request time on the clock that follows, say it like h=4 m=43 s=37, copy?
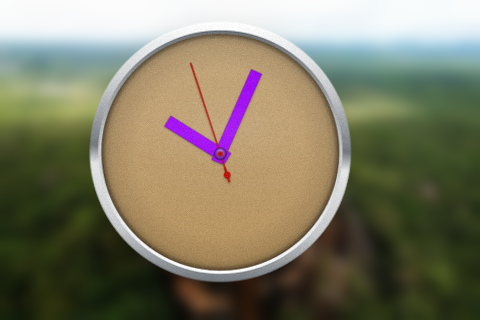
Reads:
h=10 m=3 s=57
